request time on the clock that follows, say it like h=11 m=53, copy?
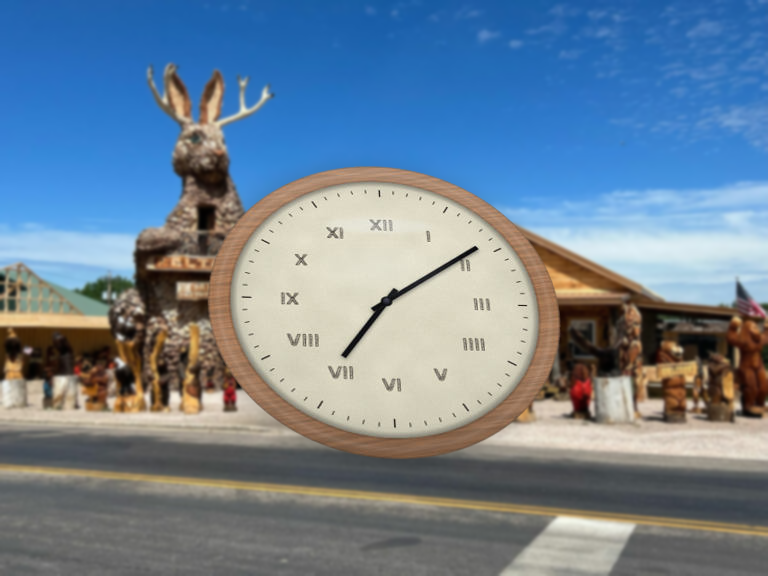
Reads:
h=7 m=9
